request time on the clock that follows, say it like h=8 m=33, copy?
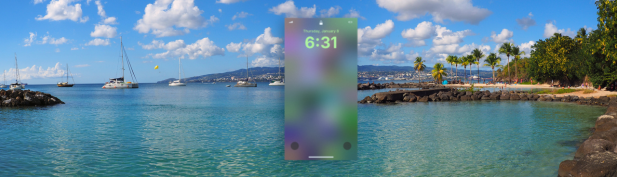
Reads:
h=6 m=31
